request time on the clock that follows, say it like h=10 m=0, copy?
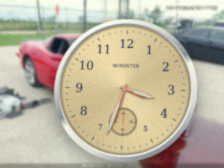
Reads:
h=3 m=33
